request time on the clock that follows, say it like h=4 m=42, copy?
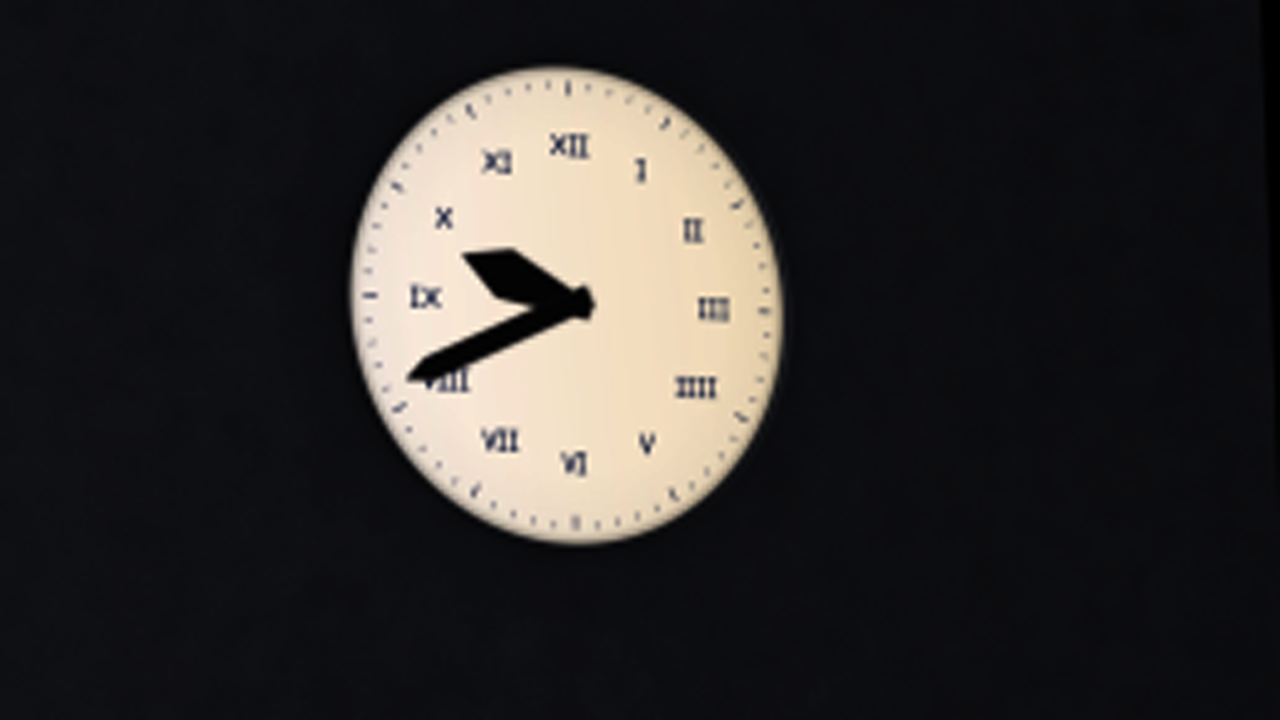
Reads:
h=9 m=41
